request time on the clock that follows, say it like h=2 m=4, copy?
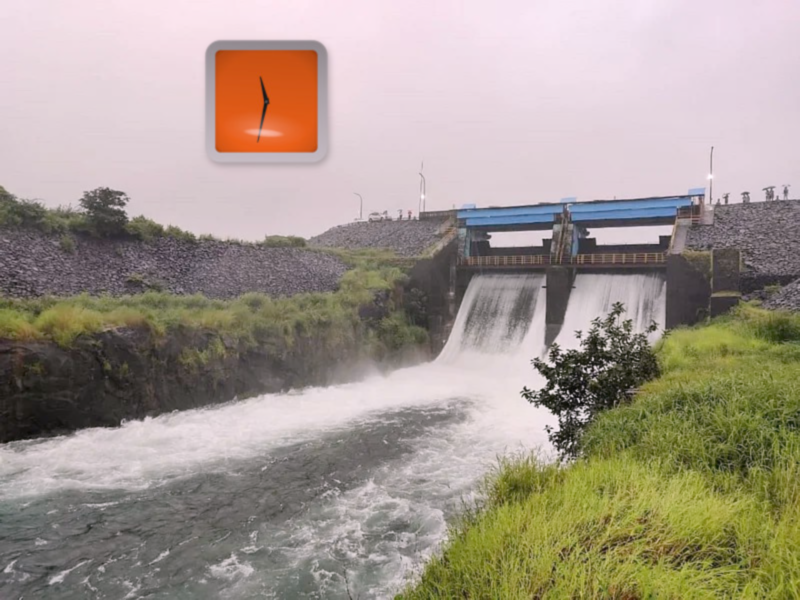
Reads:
h=11 m=32
